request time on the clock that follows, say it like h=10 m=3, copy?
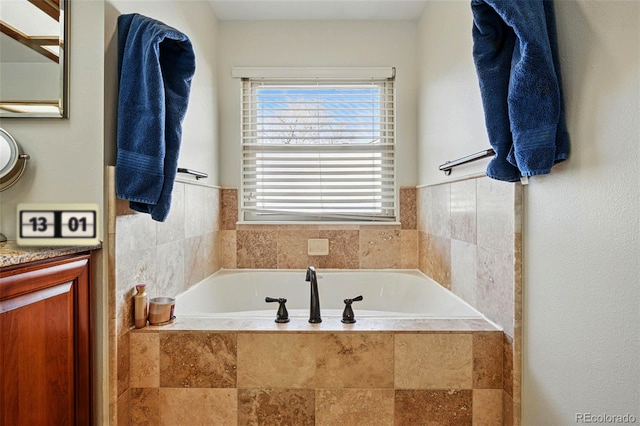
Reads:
h=13 m=1
